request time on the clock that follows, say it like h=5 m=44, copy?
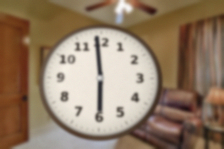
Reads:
h=5 m=59
